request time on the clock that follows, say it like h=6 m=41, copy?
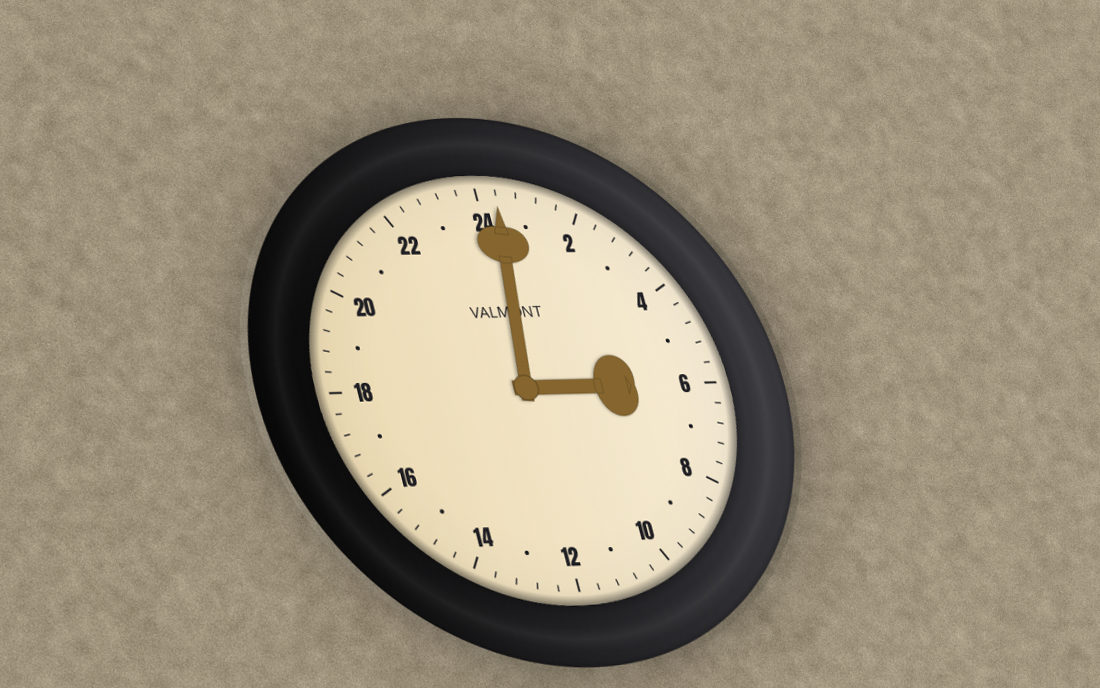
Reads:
h=6 m=1
